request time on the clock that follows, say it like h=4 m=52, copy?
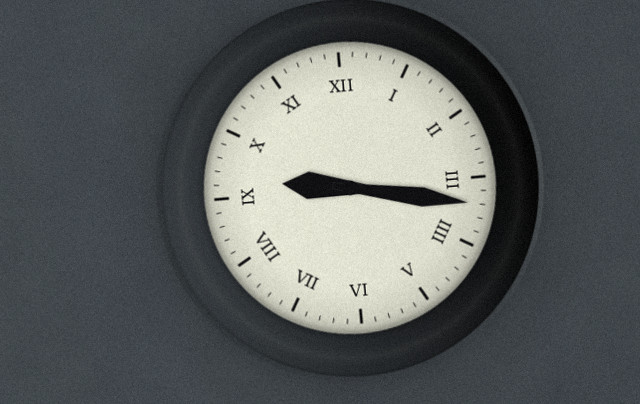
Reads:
h=9 m=17
